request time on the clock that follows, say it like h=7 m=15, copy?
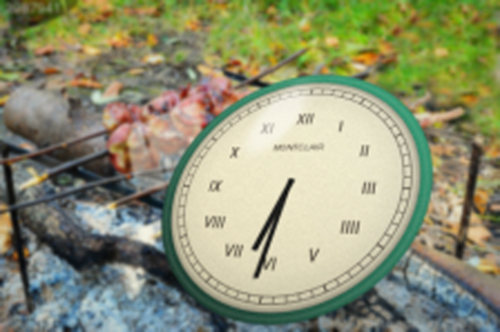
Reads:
h=6 m=31
